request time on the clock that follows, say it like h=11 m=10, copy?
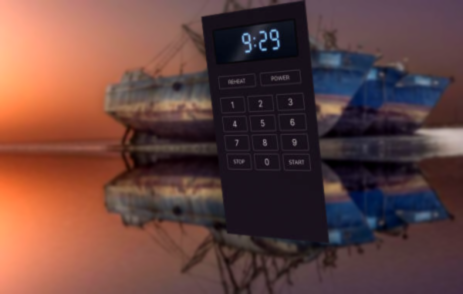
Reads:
h=9 m=29
